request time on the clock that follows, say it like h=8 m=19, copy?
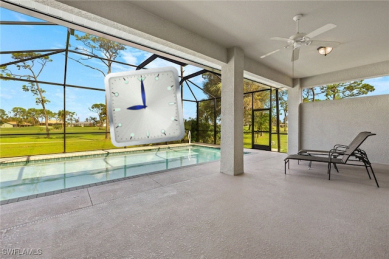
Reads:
h=9 m=0
